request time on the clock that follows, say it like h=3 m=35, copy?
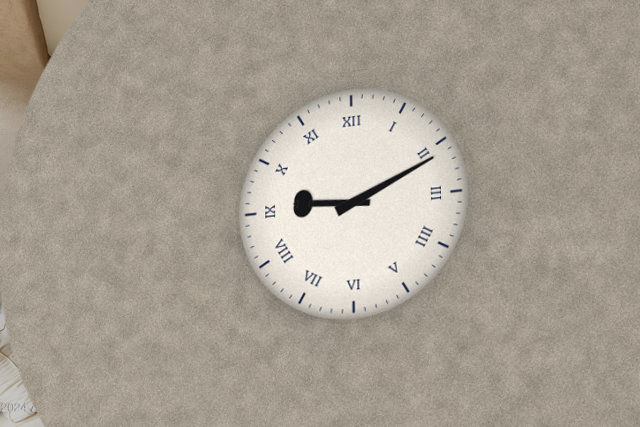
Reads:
h=9 m=11
